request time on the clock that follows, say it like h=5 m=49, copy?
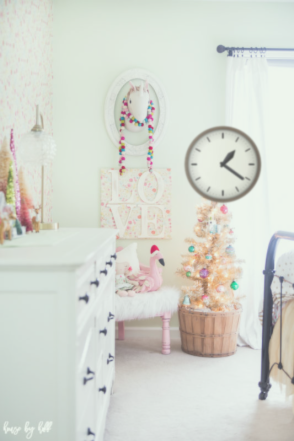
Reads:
h=1 m=21
